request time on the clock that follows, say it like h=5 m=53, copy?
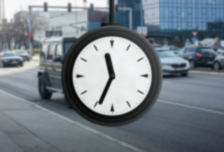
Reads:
h=11 m=34
